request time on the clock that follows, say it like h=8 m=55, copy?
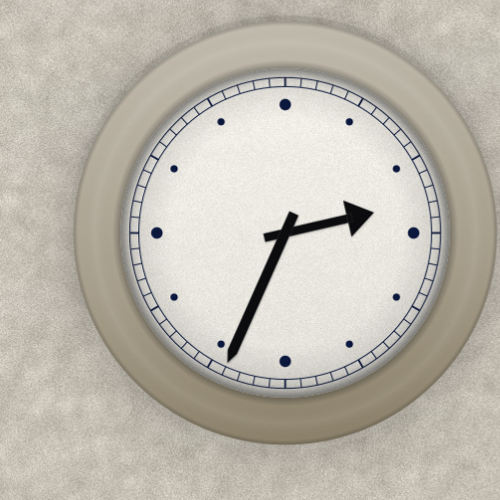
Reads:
h=2 m=34
